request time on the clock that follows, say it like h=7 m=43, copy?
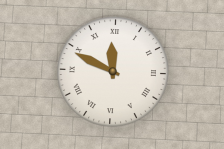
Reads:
h=11 m=49
